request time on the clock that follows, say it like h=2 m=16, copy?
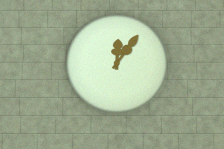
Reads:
h=12 m=6
